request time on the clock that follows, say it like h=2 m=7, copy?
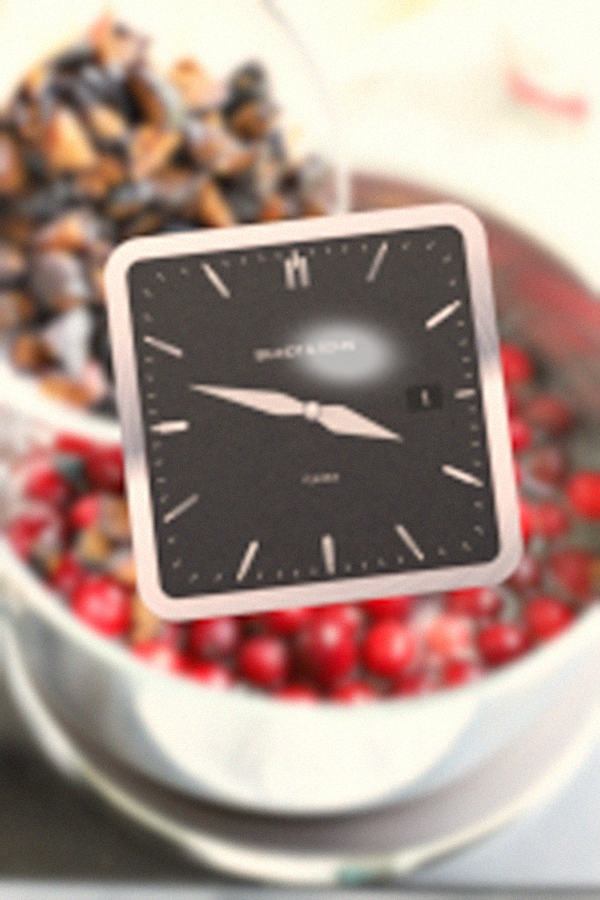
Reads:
h=3 m=48
